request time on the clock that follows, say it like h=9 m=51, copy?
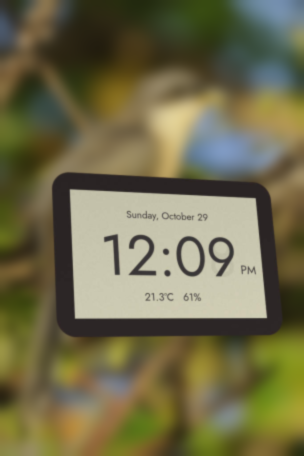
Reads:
h=12 m=9
